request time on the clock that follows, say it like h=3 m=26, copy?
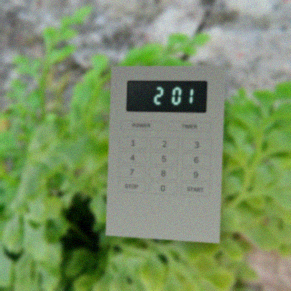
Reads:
h=2 m=1
